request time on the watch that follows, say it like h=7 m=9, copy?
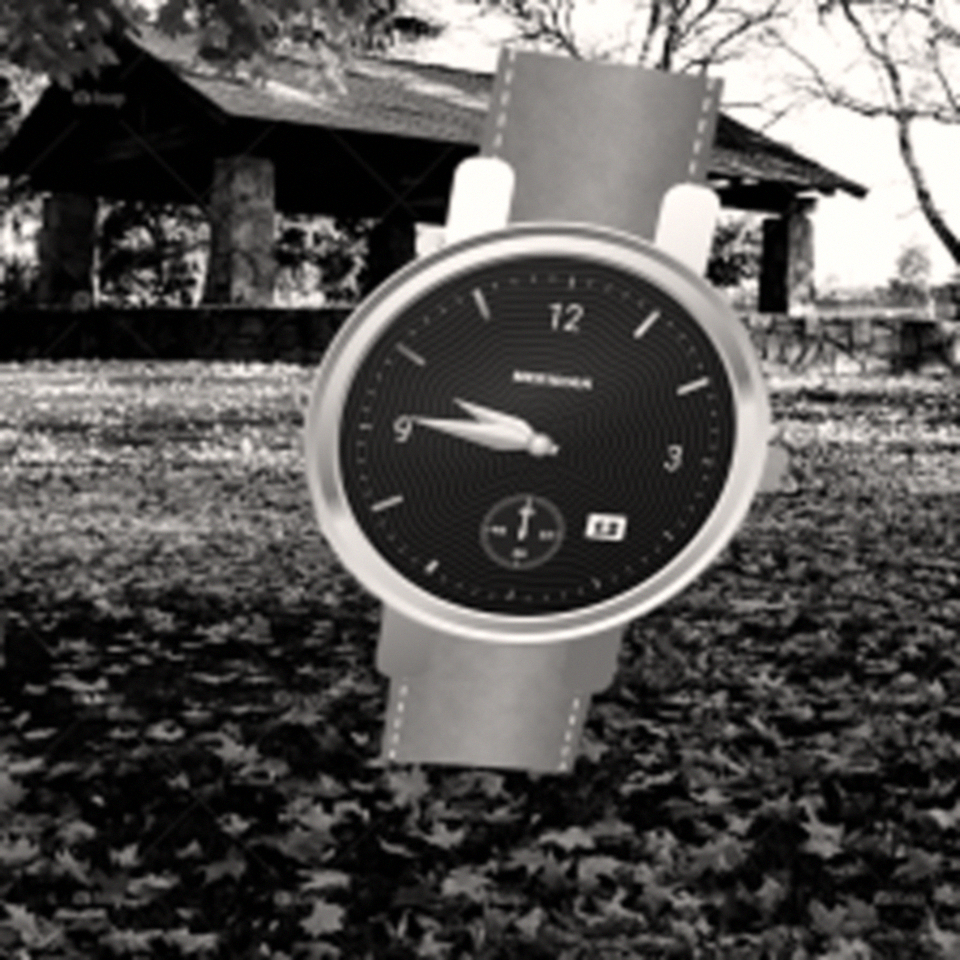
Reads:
h=9 m=46
